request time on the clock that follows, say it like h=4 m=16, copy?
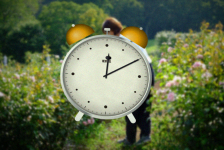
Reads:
h=12 m=10
